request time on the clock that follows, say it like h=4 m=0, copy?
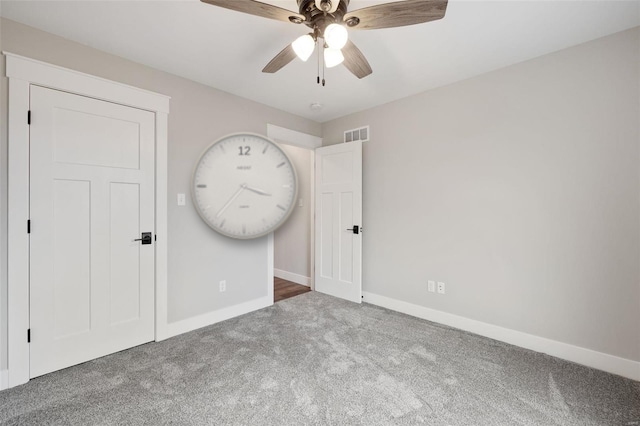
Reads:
h=3 m=37
